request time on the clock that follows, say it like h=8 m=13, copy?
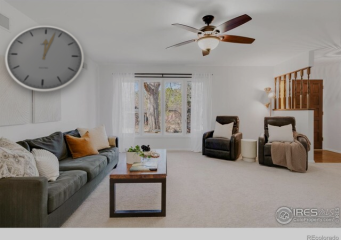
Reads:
h=12 m=3
